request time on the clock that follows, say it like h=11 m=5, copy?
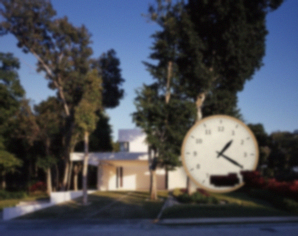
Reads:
h=1 m=20
